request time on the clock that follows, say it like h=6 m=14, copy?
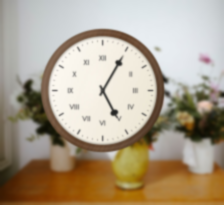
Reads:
h=5 m=5
